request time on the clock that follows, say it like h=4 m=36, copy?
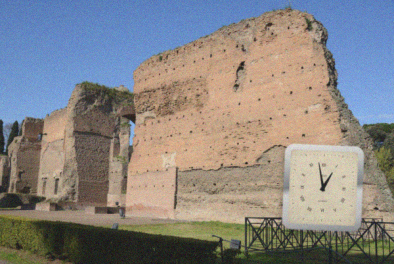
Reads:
h=12 m=58
